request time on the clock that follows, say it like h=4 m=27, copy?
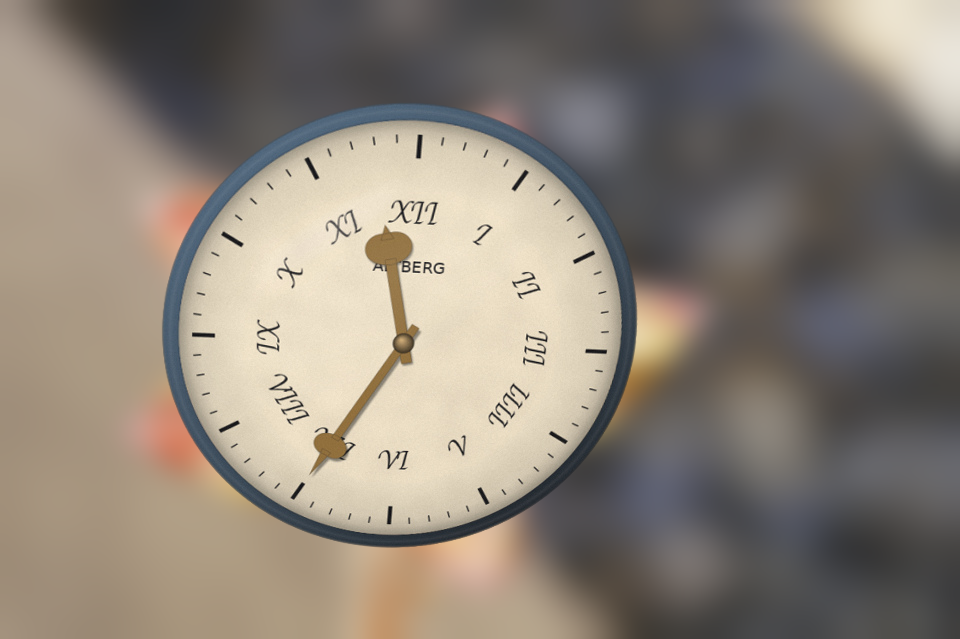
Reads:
h=11 m=35
